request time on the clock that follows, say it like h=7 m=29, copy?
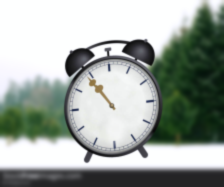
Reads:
h=10 m=54
